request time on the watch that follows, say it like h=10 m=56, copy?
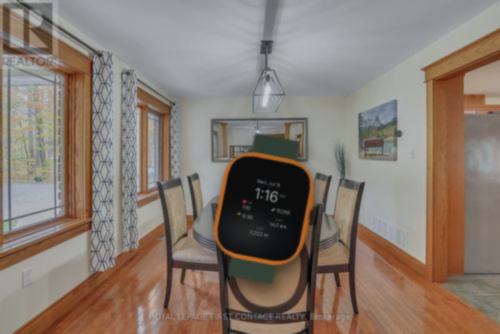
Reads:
h=1 m=16
